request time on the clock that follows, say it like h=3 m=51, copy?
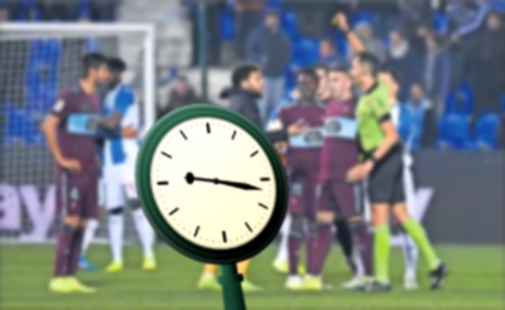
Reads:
h=9 m=17
